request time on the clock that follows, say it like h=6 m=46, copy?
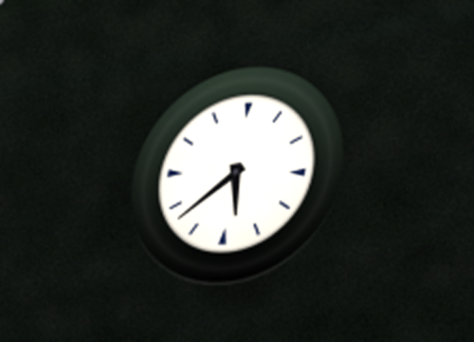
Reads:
h=5 m=38
